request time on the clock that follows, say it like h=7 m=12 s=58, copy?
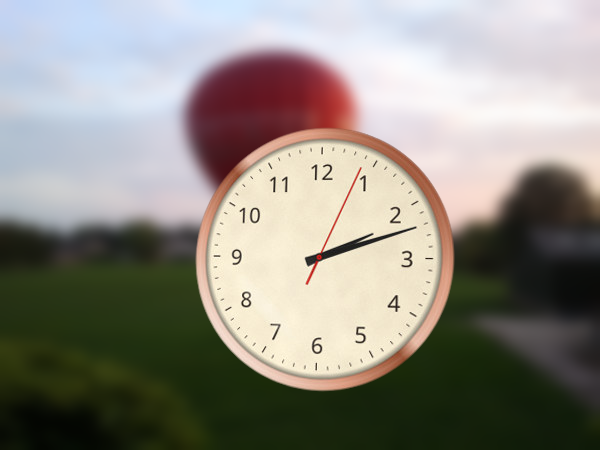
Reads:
h=2 m=12 s=4
